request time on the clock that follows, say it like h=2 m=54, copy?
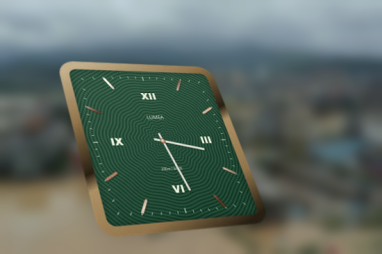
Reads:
h=3 m=28
